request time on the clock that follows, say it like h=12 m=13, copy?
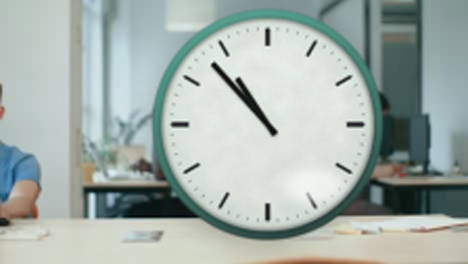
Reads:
h=10 m=53
